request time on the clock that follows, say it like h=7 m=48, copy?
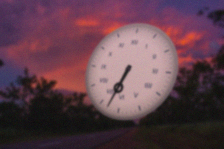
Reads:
h=6 m=33
